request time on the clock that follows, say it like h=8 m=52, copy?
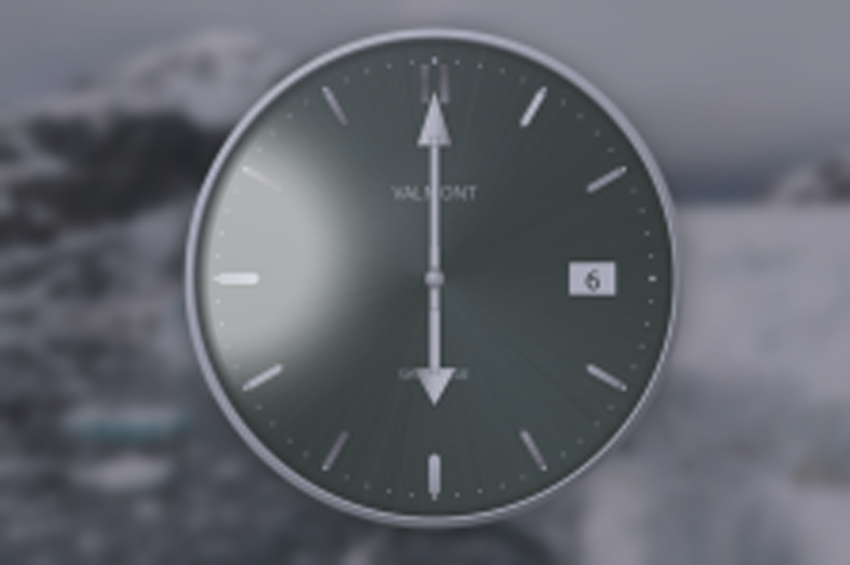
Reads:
h=6 m=0
